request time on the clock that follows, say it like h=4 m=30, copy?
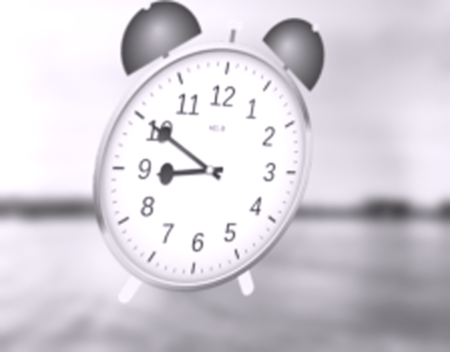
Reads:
h=8 m=50
